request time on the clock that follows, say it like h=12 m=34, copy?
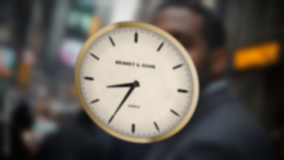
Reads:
h=8 m=35
